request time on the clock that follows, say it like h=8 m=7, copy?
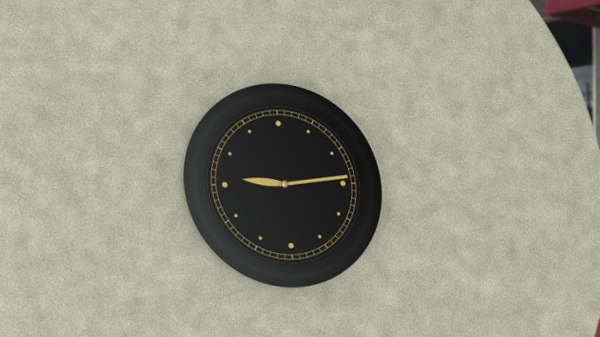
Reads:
h=9 m=14
